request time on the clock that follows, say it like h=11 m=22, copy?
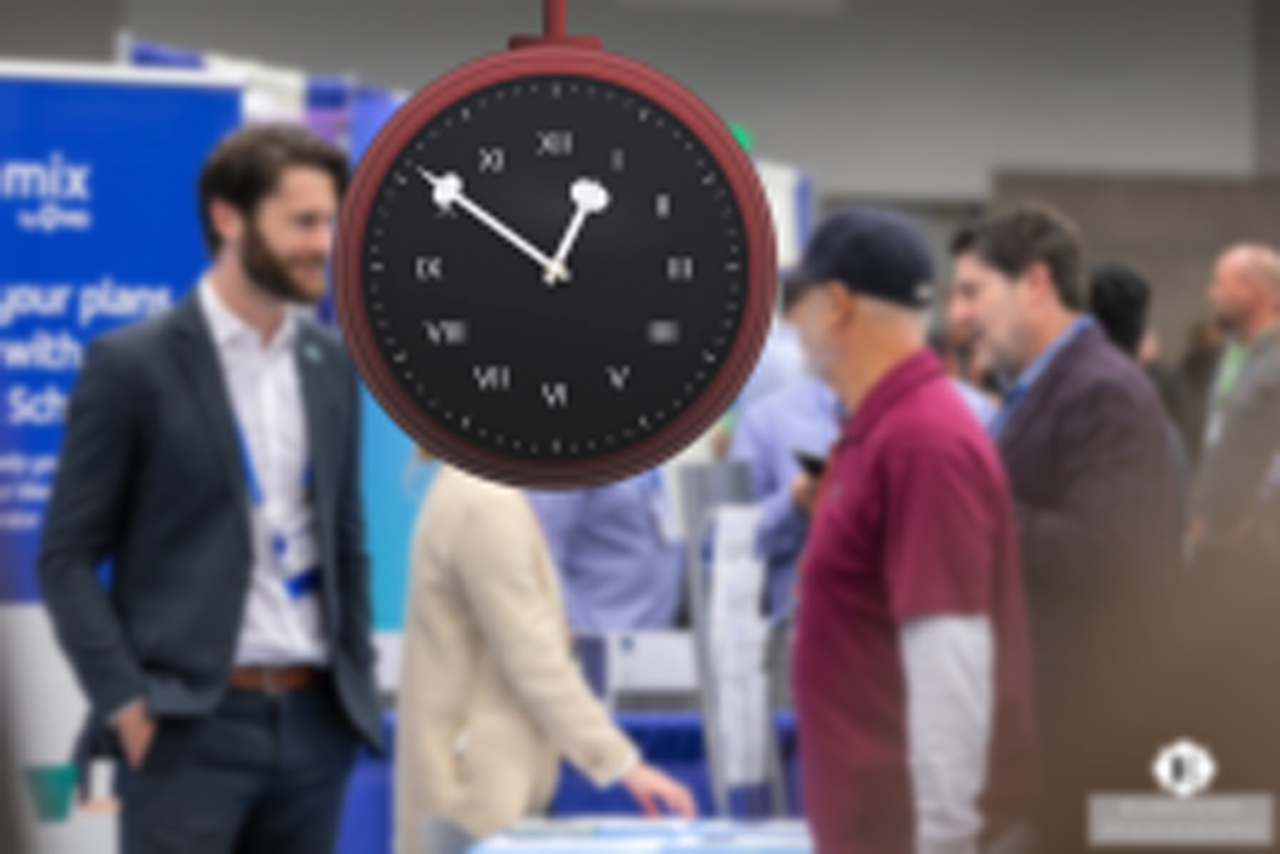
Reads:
h=12 m=51
